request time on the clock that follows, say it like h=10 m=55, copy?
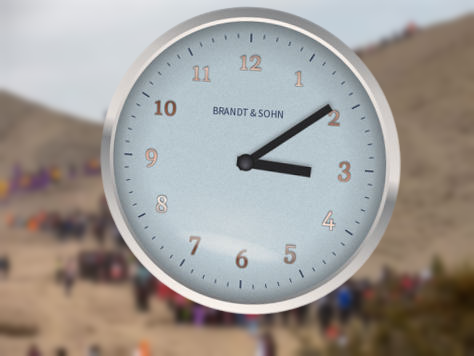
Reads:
h=3 m=9
